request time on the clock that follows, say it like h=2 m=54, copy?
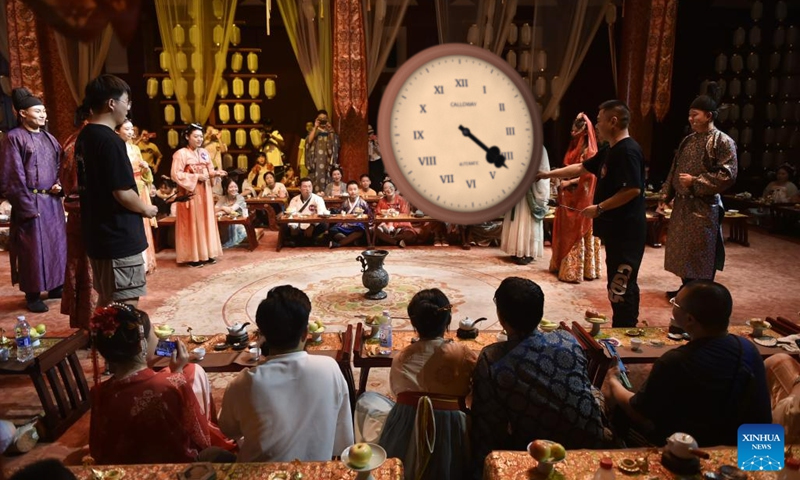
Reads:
h=4 m=22
